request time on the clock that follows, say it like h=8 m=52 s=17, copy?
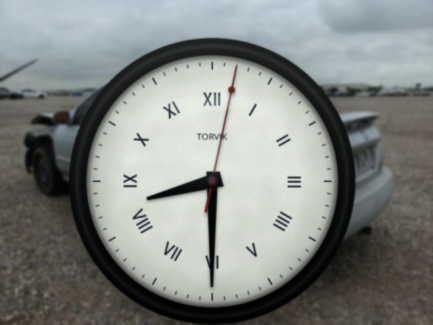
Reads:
h=8 m=30 s=2
